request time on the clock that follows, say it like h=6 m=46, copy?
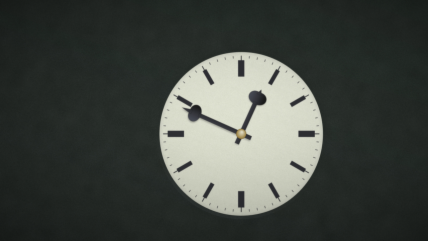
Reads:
h=12 m=49
